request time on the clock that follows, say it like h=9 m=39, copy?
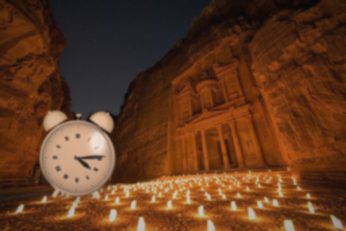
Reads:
h=4 m=14
